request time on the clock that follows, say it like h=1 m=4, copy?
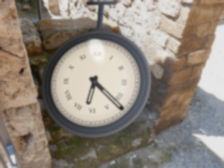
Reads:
h=6 m=22
